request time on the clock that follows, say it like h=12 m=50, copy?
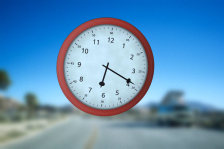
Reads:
h=6 m=19
